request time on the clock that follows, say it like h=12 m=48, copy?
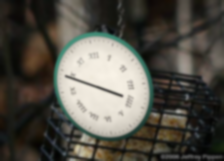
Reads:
h=3 m=49
